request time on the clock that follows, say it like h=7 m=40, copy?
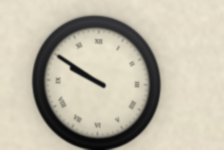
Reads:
h=9 m=50
